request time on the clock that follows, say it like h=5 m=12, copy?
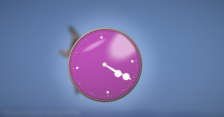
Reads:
h=4 m=21
